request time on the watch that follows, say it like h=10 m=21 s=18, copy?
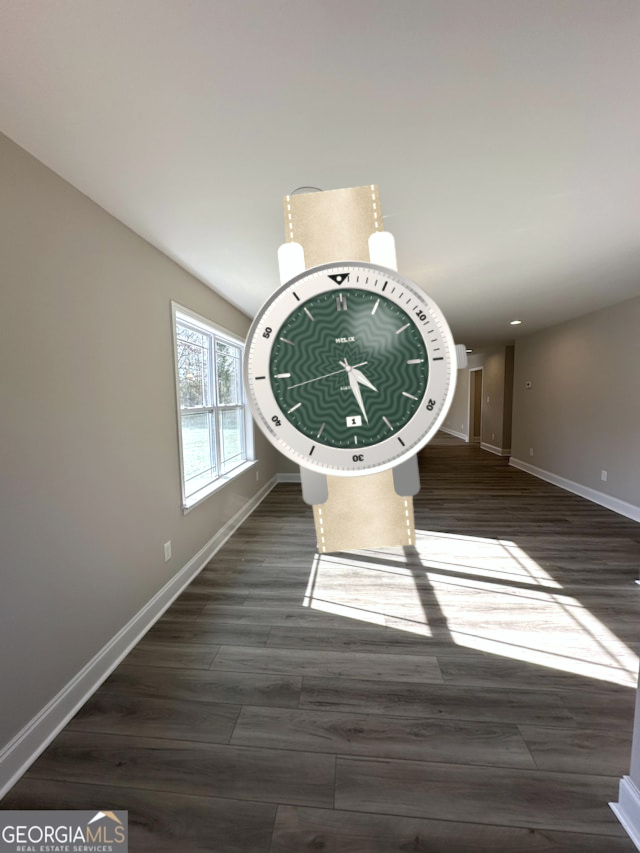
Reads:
h=4 m=27 s=43
